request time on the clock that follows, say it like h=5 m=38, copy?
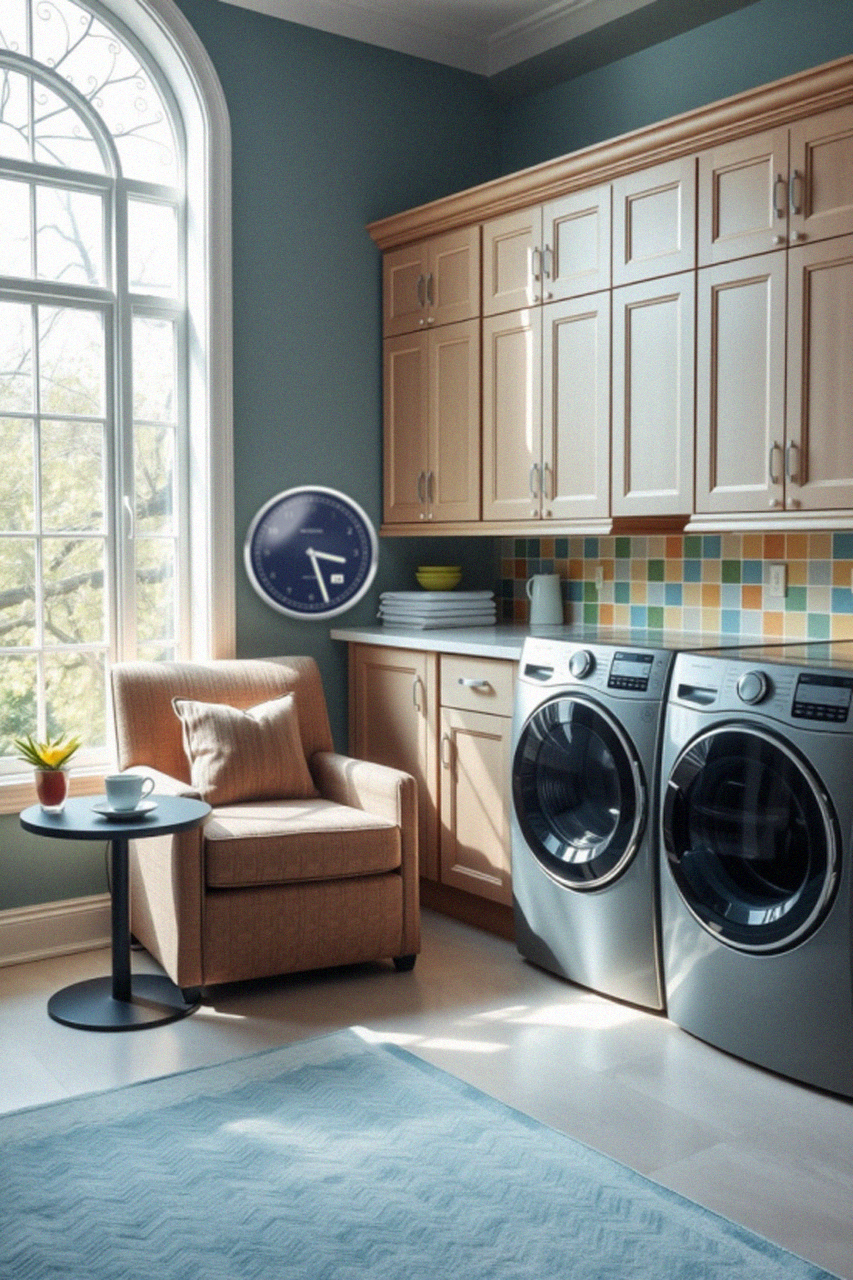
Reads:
h=3 m=27
